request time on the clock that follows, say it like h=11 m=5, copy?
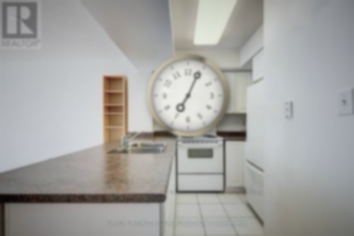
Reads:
h=7 m=4
